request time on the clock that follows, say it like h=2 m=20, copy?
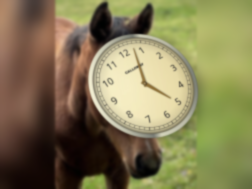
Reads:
h=5 m=3
